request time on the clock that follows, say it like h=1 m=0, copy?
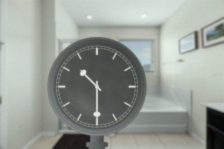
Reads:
h=10 m=30
